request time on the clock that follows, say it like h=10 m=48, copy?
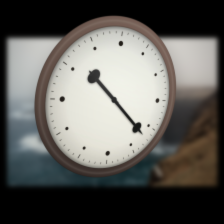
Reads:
h=10 m=22
